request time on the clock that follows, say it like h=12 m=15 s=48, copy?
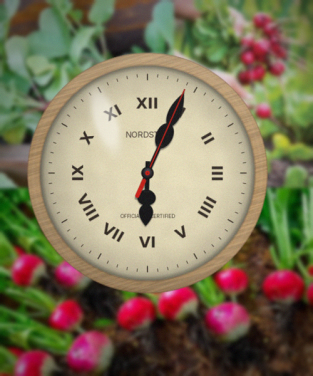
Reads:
h=6 m=4 s=4
